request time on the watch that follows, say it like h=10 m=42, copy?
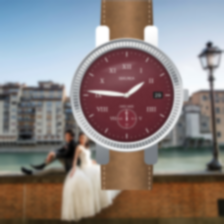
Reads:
h=1 m=46
